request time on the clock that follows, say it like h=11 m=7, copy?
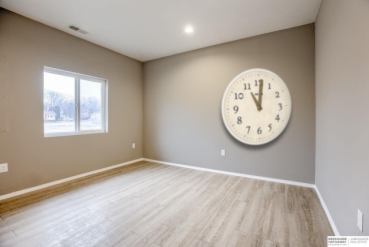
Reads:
h=11 m=1
